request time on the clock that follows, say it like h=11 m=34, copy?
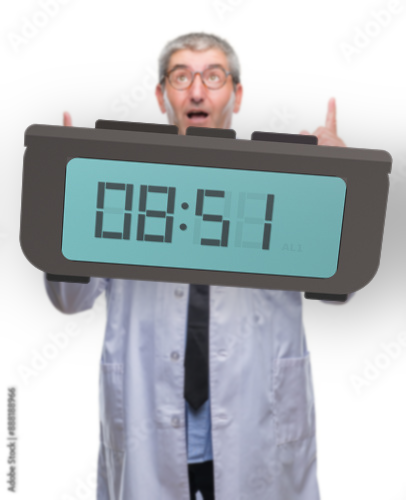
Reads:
h=8 m=51
